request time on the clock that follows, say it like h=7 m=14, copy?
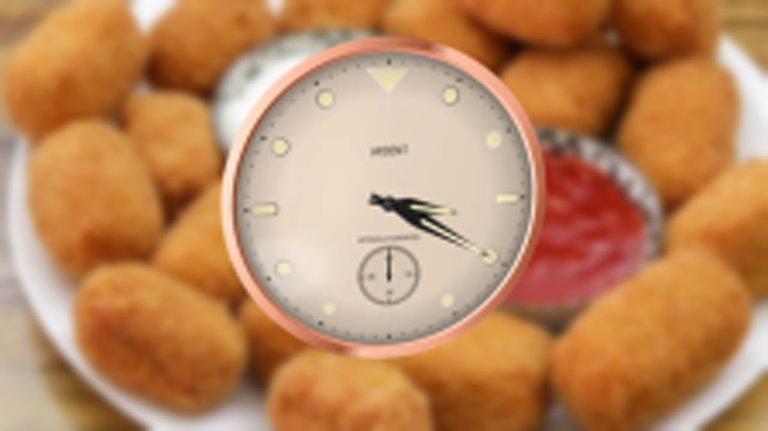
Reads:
h=3 m=20
